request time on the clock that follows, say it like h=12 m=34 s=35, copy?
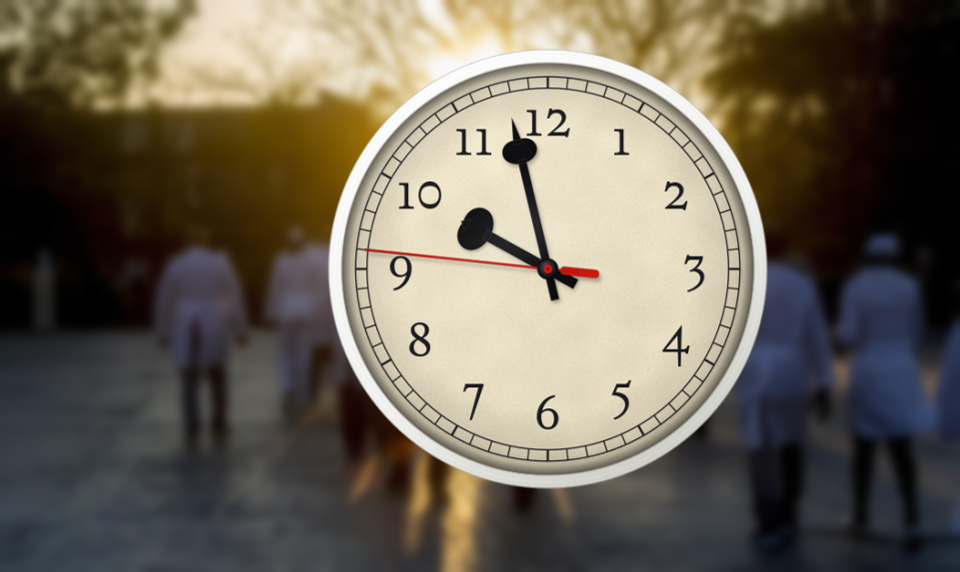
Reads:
h=9 m=57 s=46
